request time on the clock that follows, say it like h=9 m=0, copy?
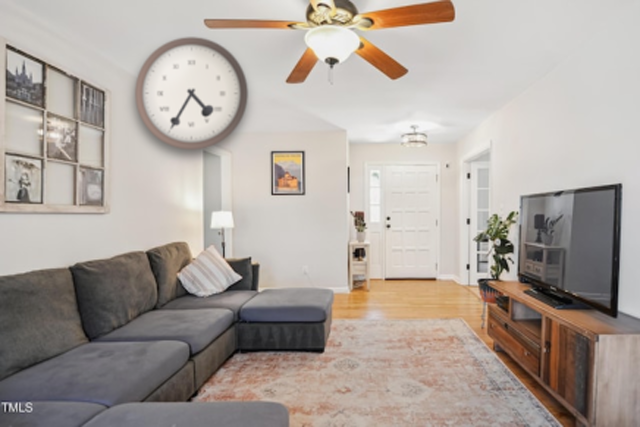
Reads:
h=4 m=35
